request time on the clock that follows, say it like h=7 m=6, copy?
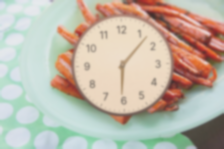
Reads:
h=6 m=7
